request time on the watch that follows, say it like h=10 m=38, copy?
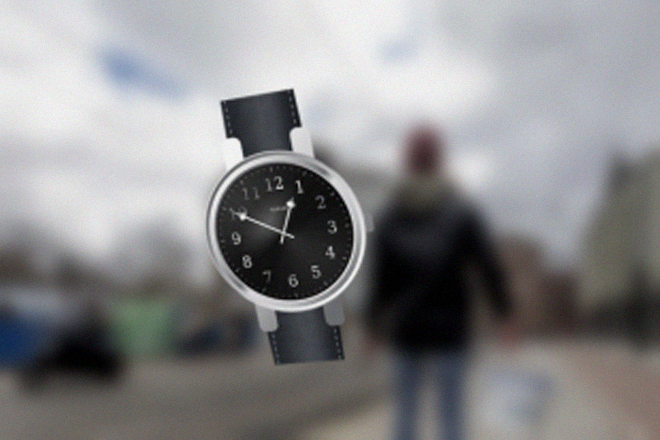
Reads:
h=12 m=50
